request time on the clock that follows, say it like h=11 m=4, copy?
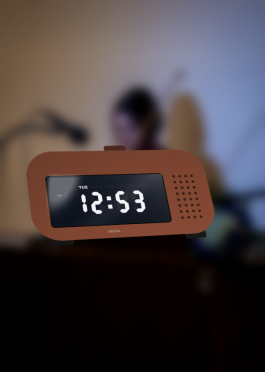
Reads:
h=12 m=53
